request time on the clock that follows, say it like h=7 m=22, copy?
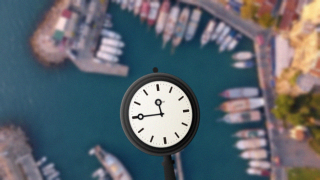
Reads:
h=11 m=45
